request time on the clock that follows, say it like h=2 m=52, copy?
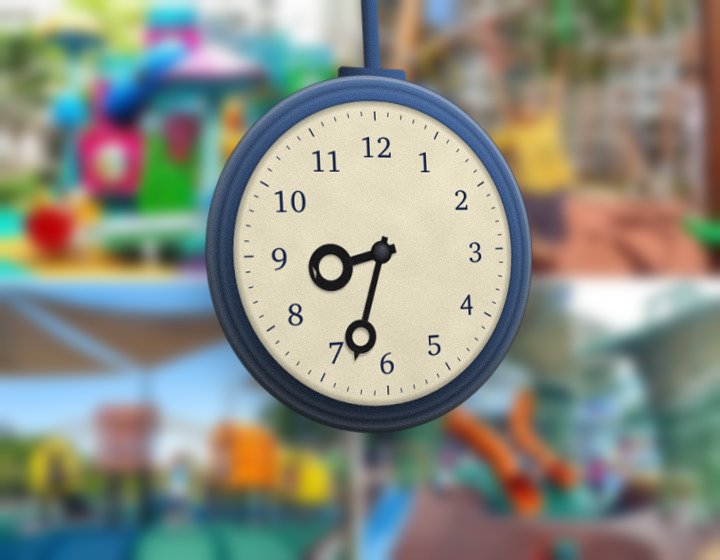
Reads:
h=8 m=33
